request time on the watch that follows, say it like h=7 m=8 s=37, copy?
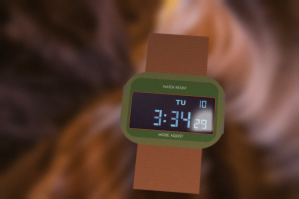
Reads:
h=3 m=34 s=29
